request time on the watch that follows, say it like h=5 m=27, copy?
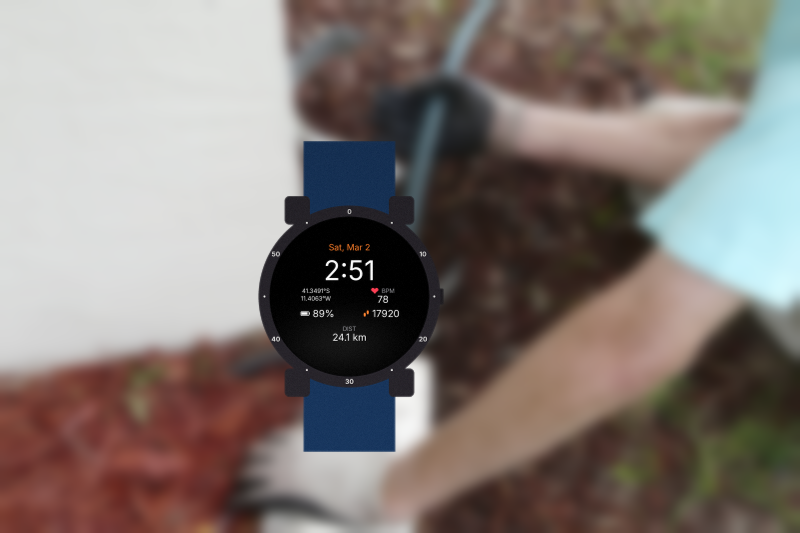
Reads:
h=2 m=51
